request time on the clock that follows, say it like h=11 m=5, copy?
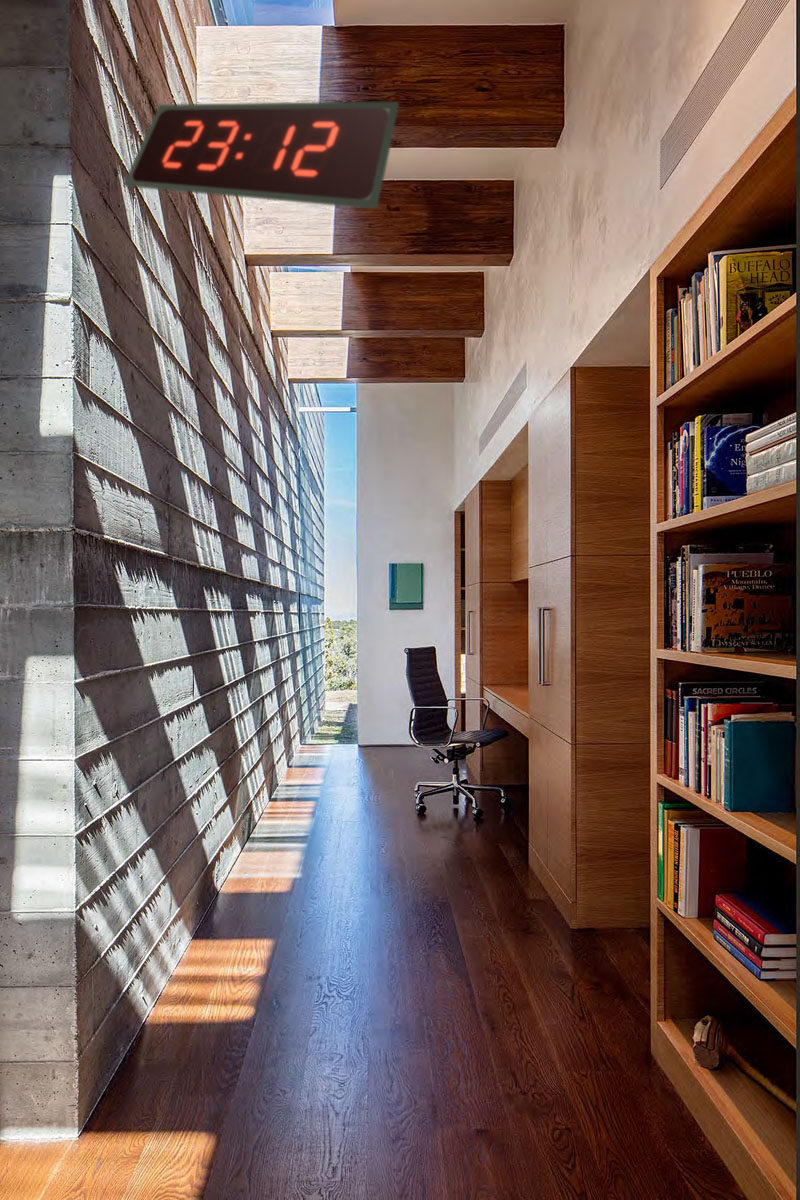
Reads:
h=23 m=12
